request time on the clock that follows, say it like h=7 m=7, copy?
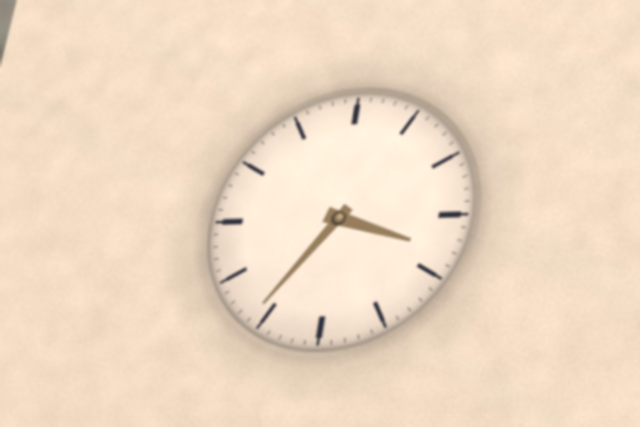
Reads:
h=3 m=36
